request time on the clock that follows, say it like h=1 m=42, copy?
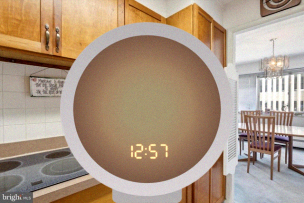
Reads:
h=12 m=57
